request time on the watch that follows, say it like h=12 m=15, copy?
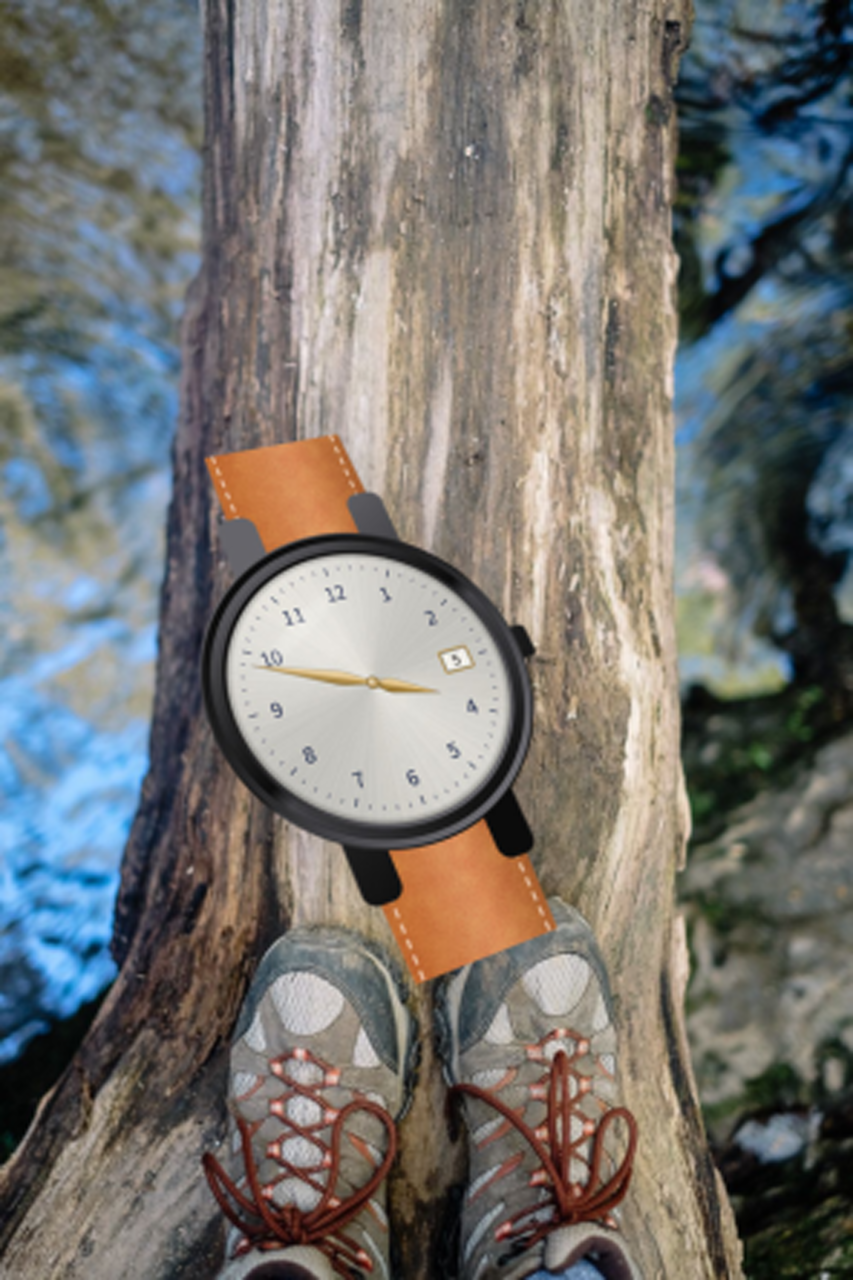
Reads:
h=3 m=49
